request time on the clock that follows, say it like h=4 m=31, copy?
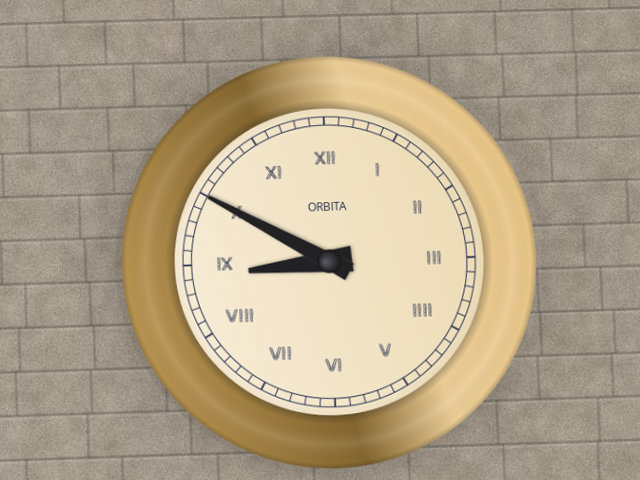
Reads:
h=8 m=50
